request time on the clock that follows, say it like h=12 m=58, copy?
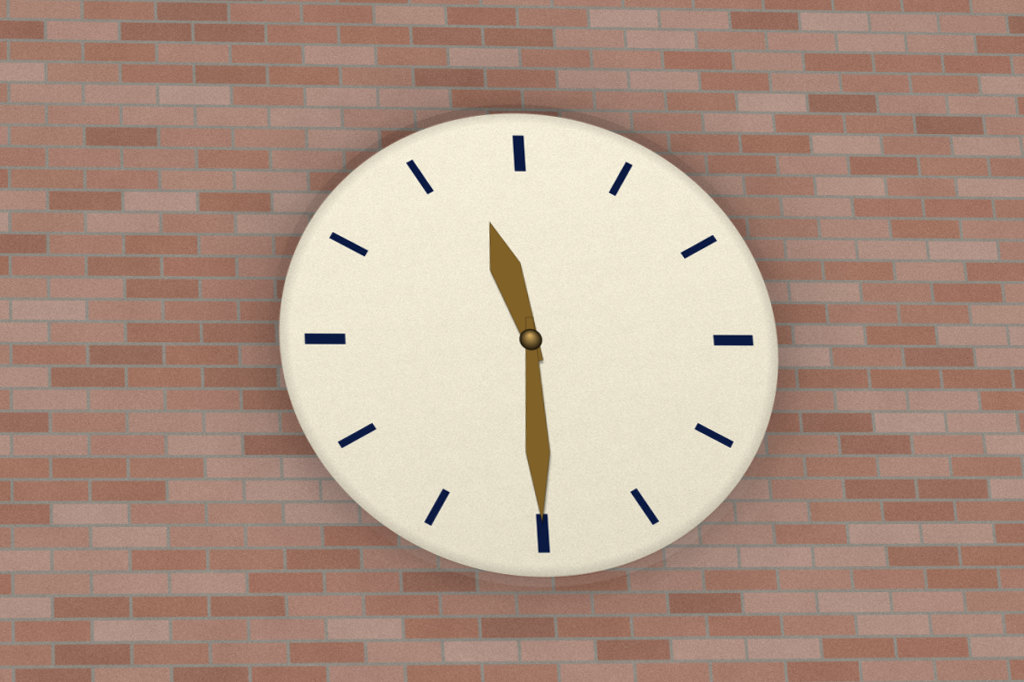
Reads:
h=11 m=30
